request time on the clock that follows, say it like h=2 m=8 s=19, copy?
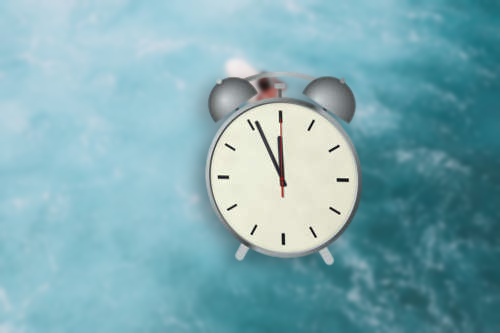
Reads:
h=11 m=56 s=0
